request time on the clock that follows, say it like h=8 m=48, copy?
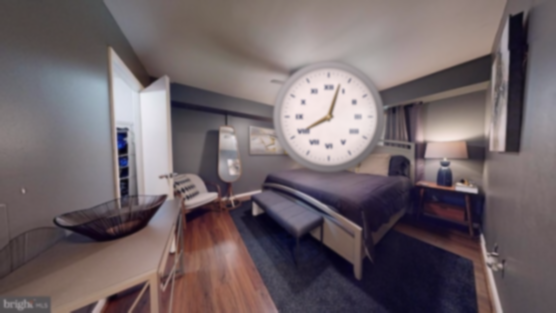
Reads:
h=8 m=3
